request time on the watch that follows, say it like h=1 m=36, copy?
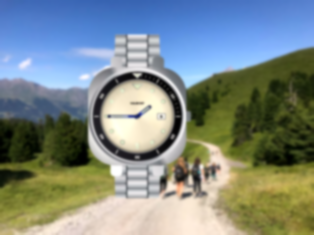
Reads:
h=1 m=45
